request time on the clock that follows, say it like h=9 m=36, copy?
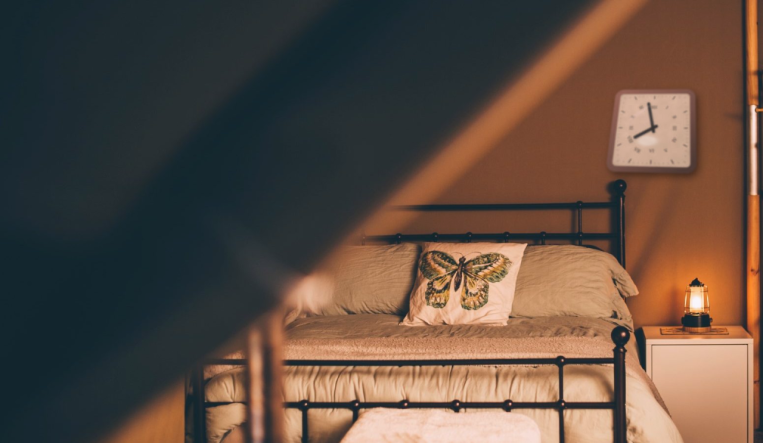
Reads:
h=7 m=58
